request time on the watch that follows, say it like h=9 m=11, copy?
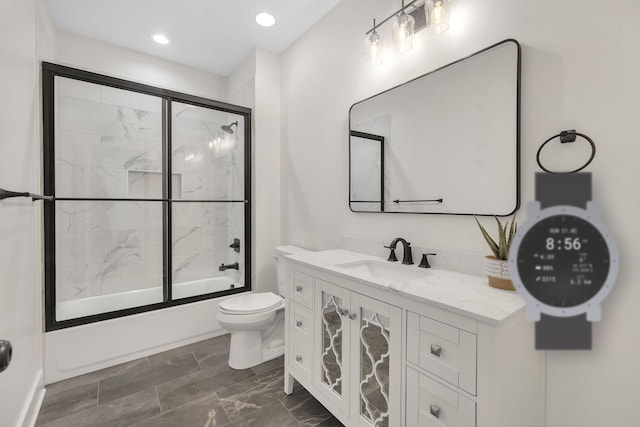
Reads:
h=8 m=56
